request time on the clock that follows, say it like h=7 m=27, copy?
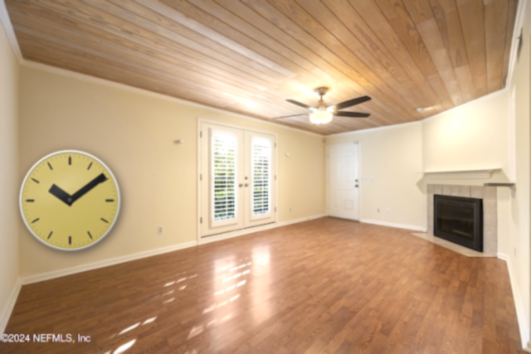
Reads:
h=10 m=9
